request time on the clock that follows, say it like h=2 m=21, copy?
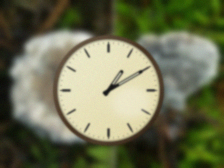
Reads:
h=1 m=10
